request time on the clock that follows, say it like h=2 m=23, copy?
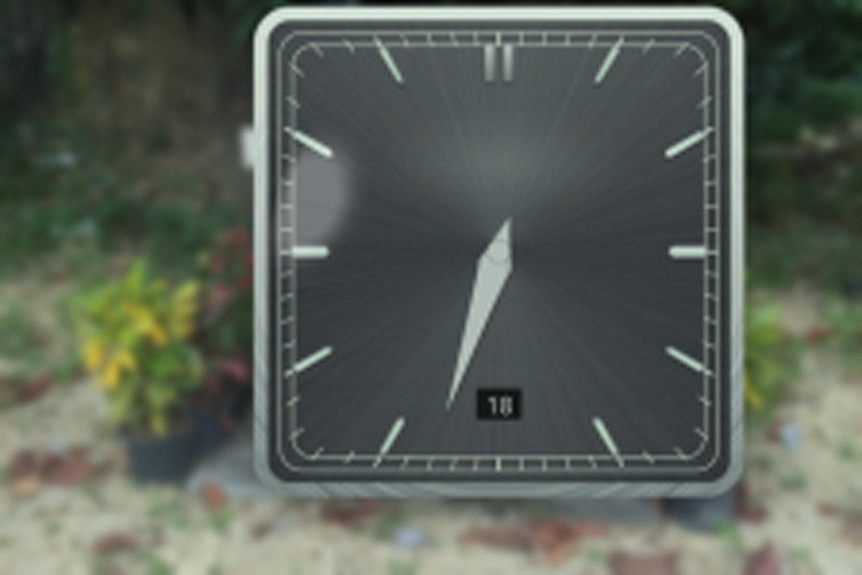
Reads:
h=6 m=33
